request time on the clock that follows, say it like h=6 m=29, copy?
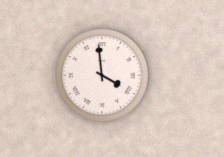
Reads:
h=3 m=59
